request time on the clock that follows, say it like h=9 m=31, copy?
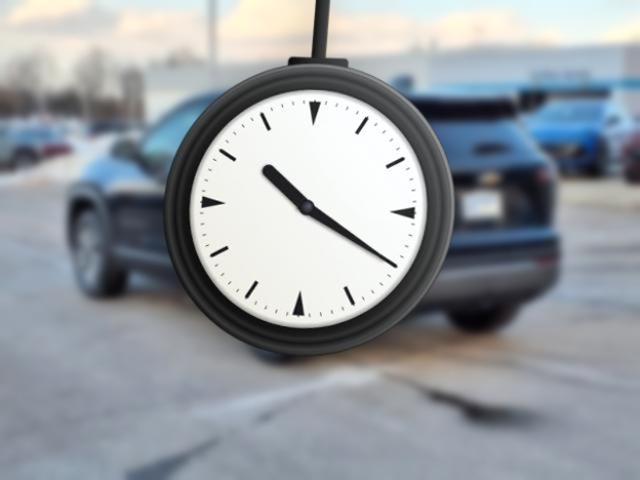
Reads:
h=10 m=20
